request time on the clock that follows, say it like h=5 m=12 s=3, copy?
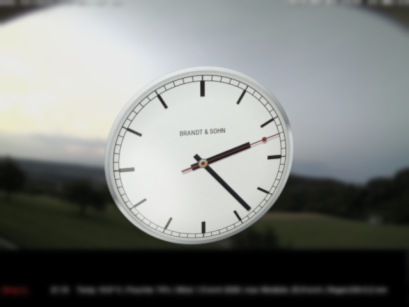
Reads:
h=2 m=23 s=12
